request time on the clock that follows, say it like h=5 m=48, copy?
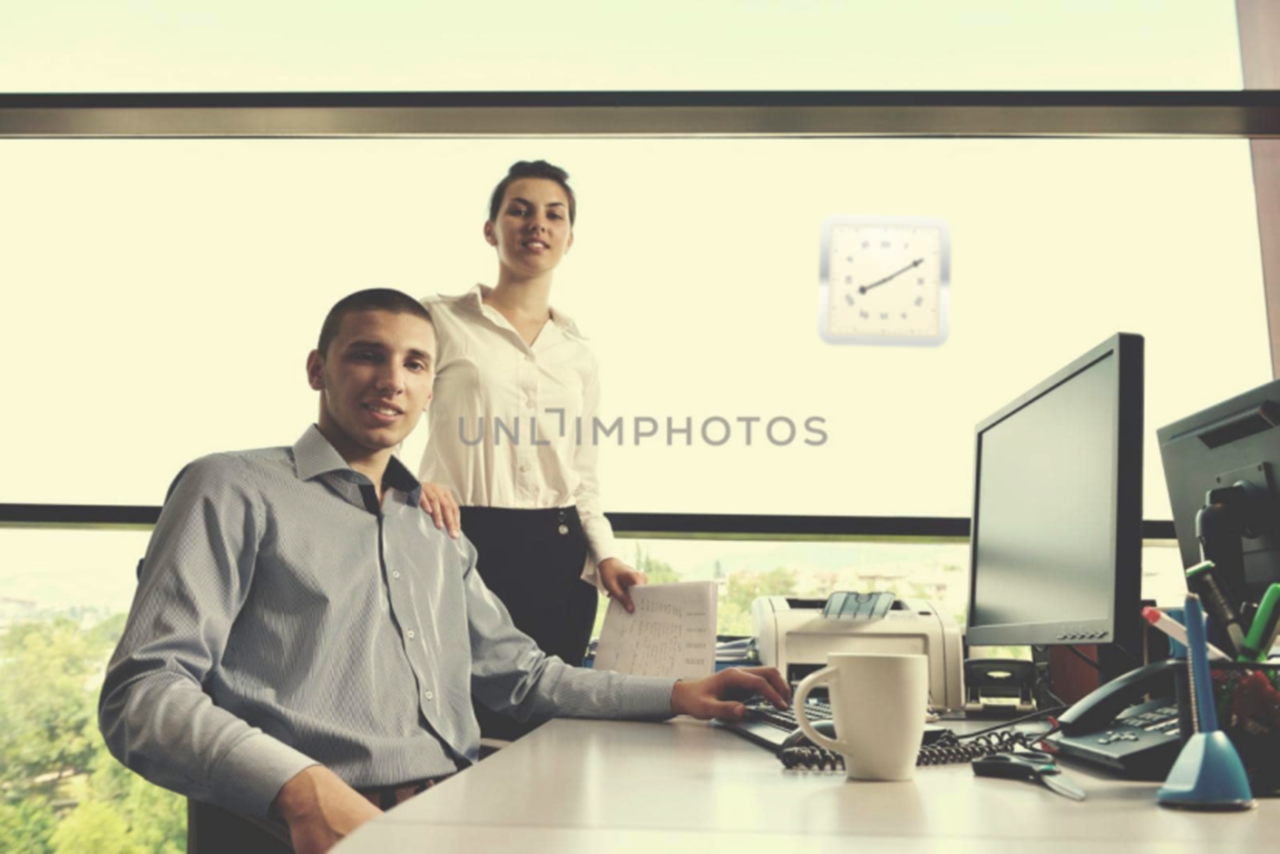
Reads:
h=8 m=10
